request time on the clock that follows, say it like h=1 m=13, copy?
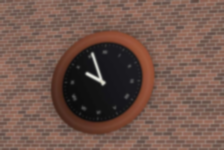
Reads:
h=9 m=56
